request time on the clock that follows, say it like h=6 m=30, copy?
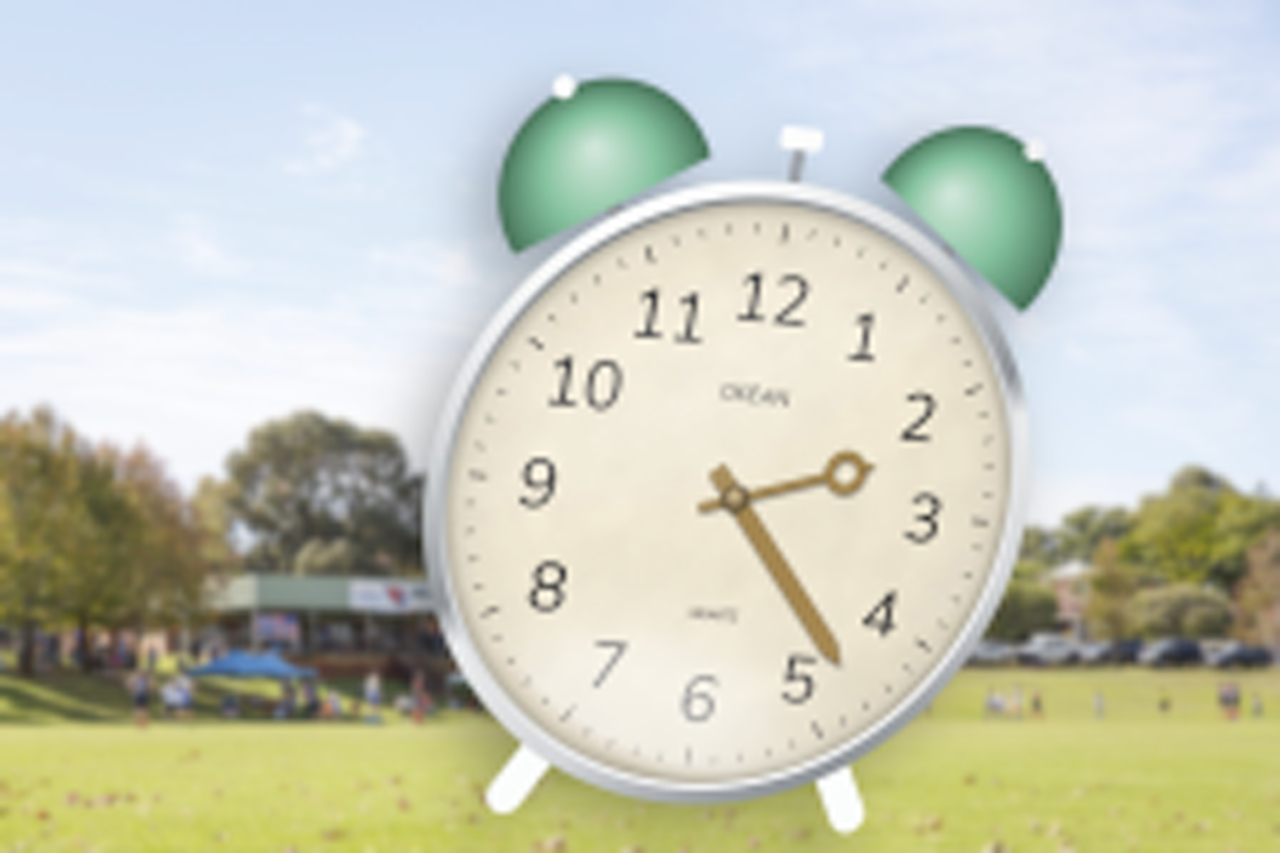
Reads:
h=2 m=23
